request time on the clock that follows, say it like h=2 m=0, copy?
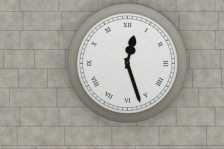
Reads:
h=12 m=27
